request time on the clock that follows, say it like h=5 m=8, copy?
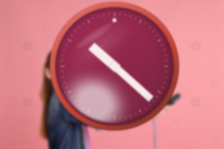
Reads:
h=10 m=22
